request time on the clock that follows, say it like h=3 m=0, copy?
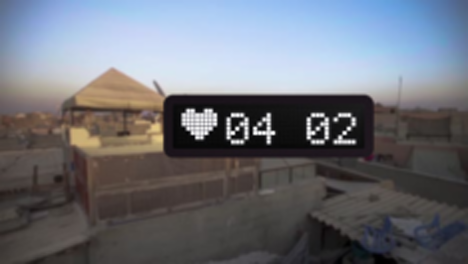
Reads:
h=4 m=2
